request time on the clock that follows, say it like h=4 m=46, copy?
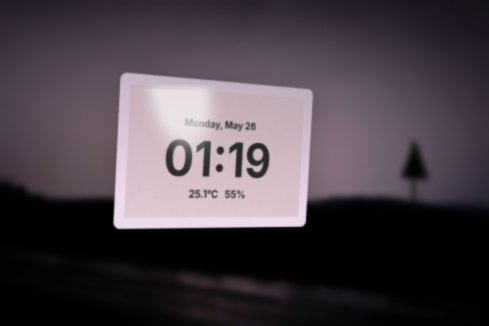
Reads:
h=1 m=19
